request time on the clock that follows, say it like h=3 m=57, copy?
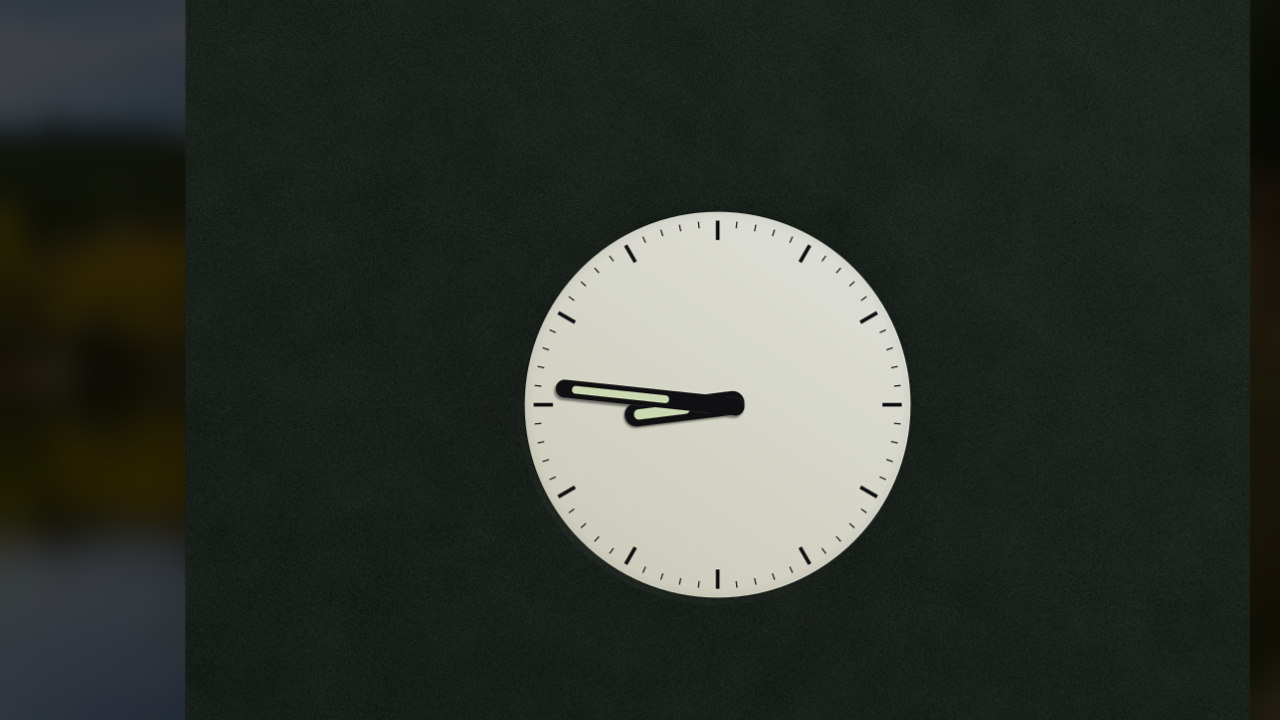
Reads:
h=8 m=46
